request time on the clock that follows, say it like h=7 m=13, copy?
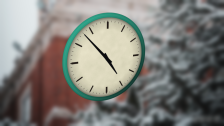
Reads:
h=4 m=53
